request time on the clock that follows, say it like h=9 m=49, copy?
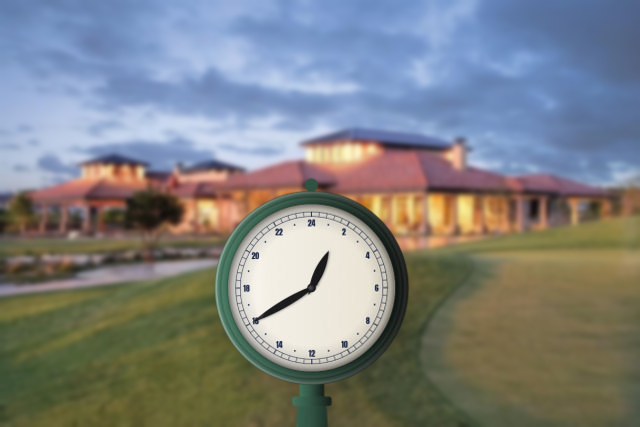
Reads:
h=1 m=40
